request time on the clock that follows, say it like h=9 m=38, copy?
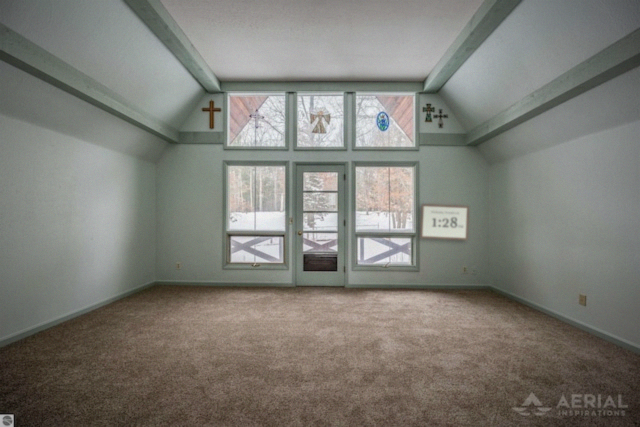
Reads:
h=1 m=28
